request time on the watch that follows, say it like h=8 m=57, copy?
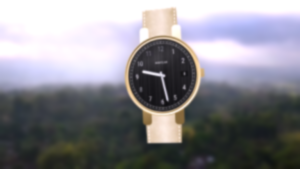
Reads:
h=9 m=28
